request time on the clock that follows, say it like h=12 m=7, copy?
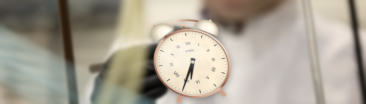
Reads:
h=6 m=35
